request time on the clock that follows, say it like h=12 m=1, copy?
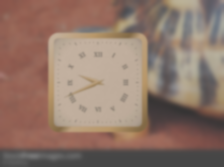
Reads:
h=9 m=41
